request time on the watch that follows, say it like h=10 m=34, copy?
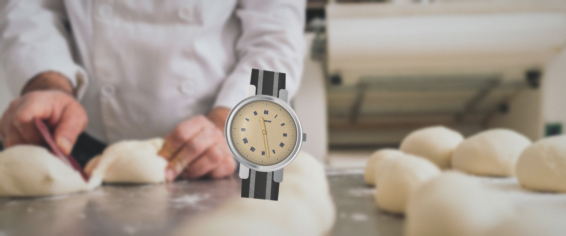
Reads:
h=11 m=28
